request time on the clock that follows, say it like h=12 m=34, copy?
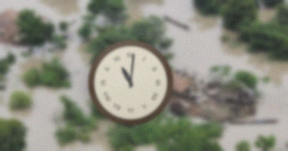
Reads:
h=11 m=1
